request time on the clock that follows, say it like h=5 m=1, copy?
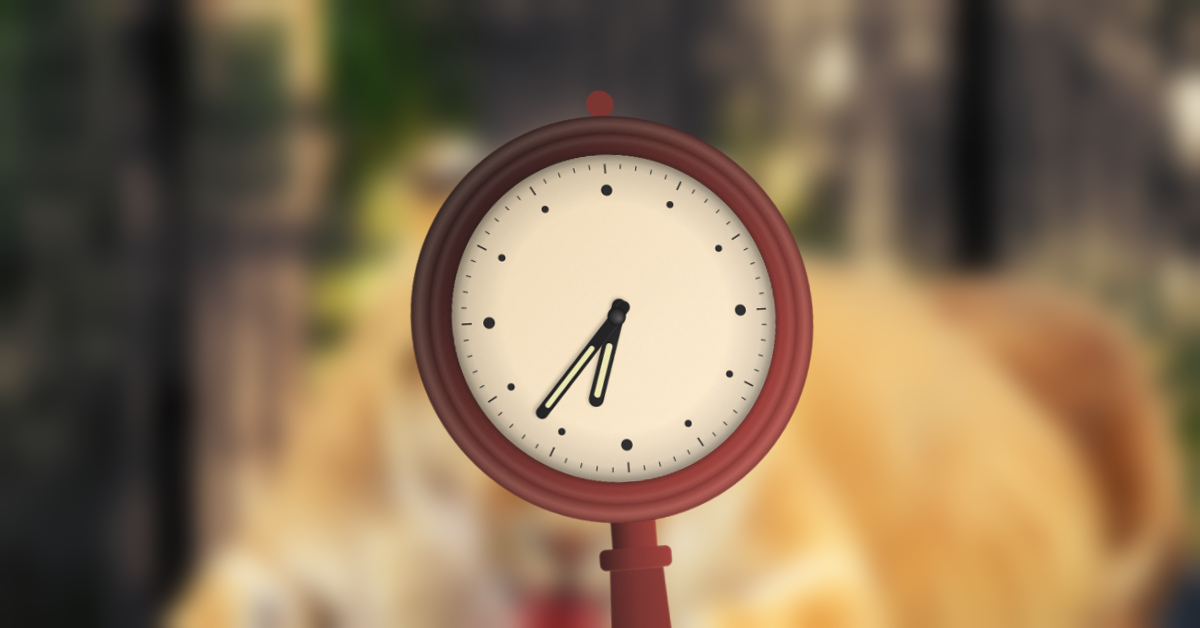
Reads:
h=6 m=37
